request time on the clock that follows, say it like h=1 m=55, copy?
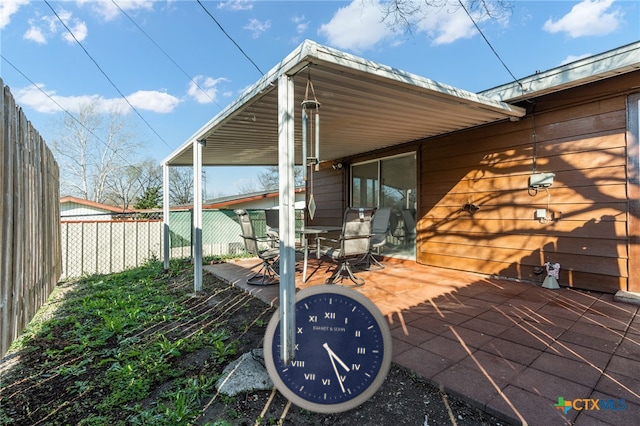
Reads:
h=4 m=26
